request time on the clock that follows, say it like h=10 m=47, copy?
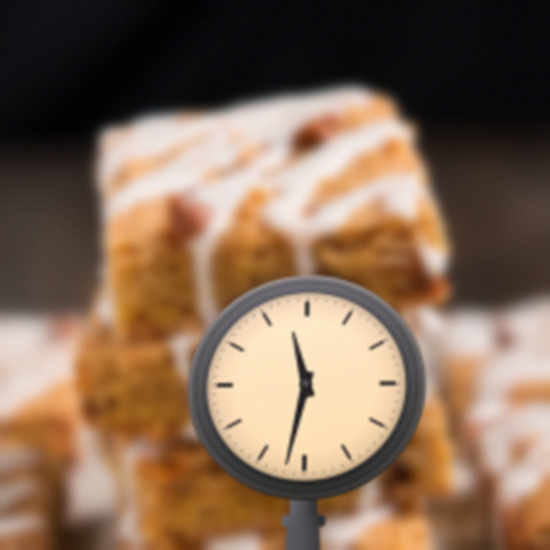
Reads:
h=11 m=32
